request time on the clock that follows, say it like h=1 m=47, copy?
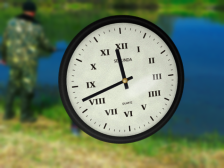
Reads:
h=11 m=42
